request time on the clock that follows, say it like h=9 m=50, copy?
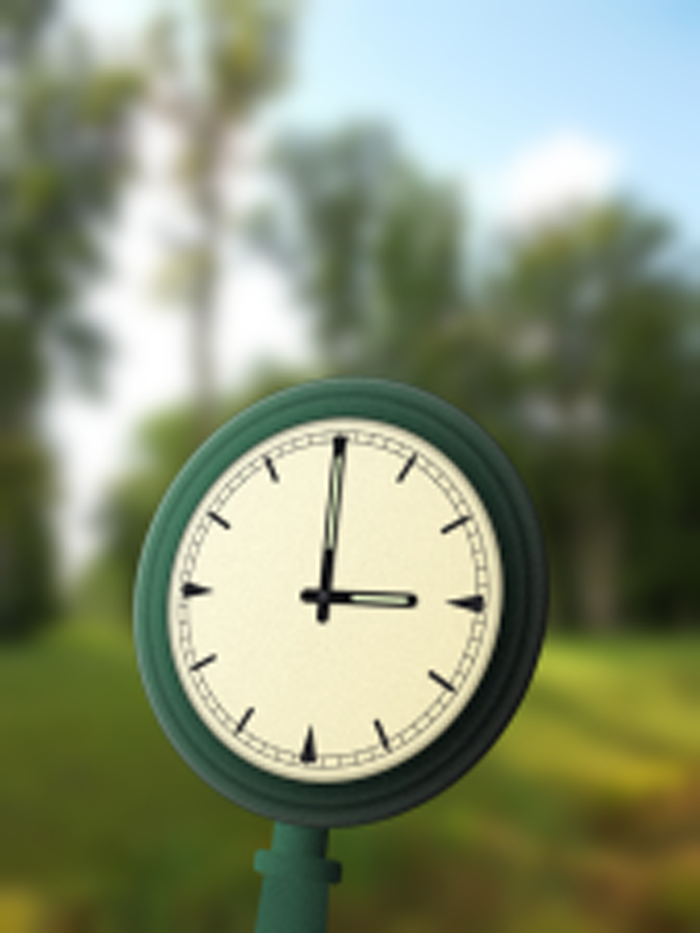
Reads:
h=3 m=0
